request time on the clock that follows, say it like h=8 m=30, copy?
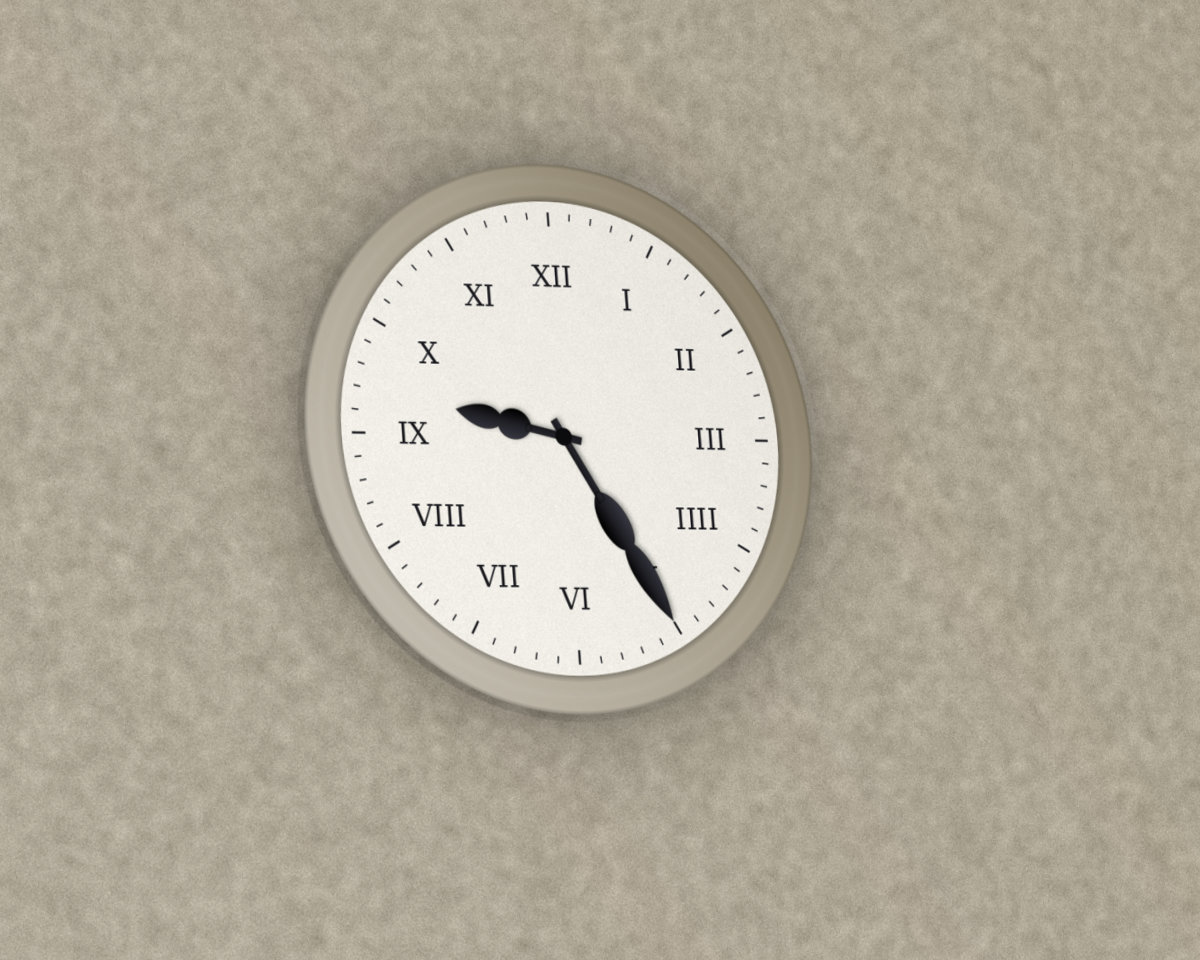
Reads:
h=9 m=25
